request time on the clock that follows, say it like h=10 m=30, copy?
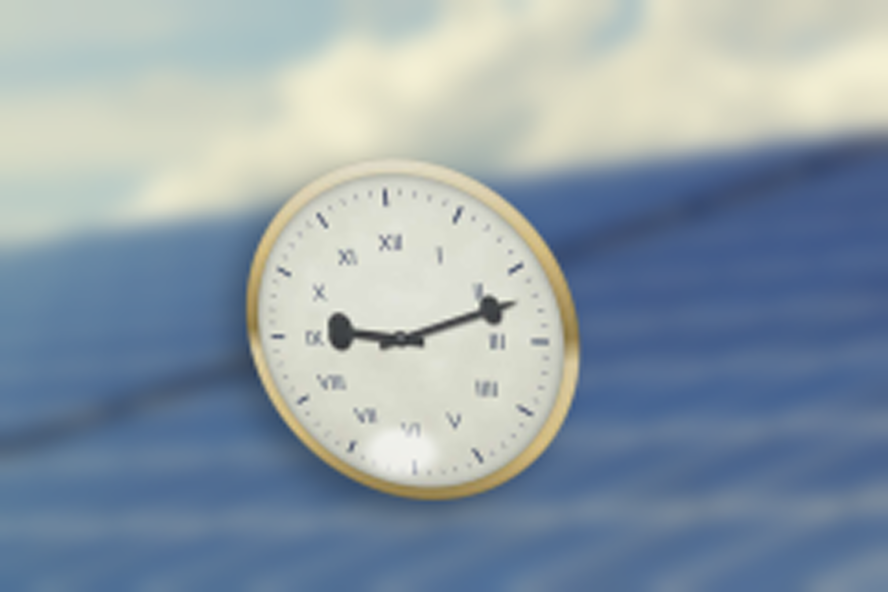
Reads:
h=9 m=12
